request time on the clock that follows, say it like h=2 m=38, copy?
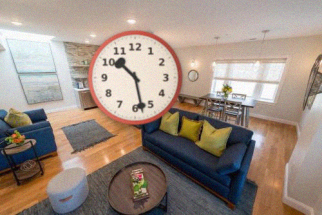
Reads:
h=10 m=28
